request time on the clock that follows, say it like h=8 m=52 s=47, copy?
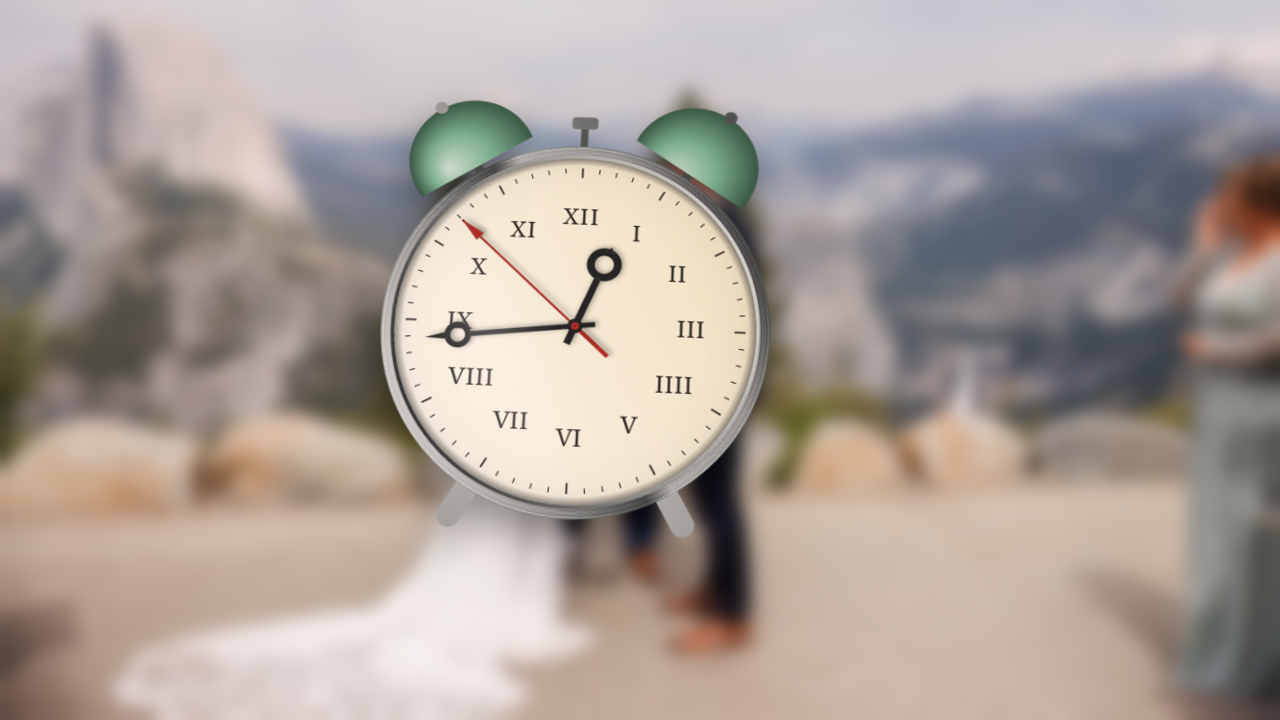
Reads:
h=12 m=43 s=52
